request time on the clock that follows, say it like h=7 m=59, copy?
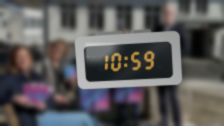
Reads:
h=10 m=59
